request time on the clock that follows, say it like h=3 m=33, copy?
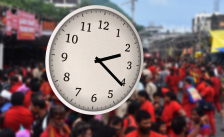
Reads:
h=2 m=21
